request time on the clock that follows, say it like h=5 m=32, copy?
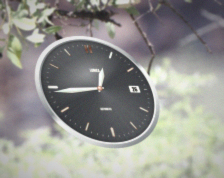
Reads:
h=12 m=44
